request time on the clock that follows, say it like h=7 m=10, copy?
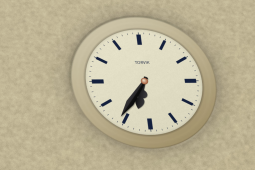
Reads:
h=6 m=36
